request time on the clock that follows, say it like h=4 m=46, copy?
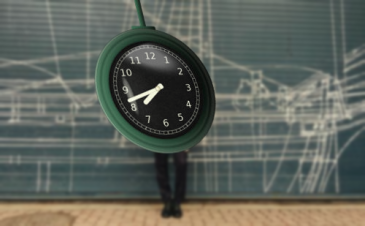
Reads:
h=7 m=42
